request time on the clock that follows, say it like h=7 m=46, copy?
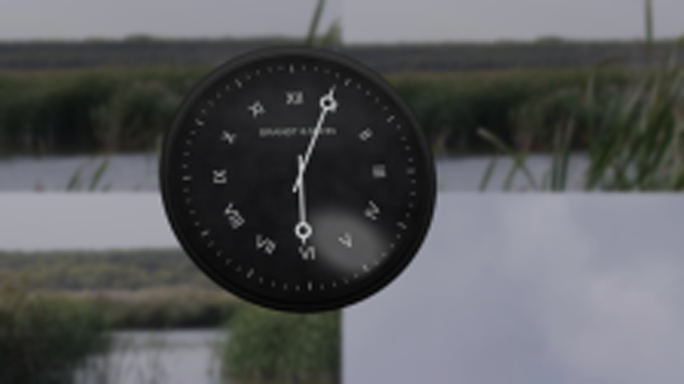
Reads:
h=6 m=4
